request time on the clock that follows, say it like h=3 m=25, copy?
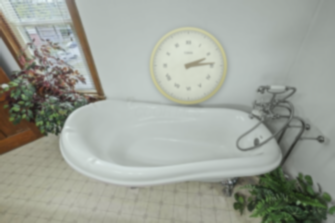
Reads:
h=2 m=14
